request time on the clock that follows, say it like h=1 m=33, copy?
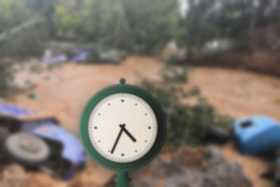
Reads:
h=4 m=34
